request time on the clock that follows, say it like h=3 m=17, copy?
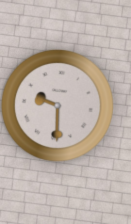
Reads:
h=9 m=29
